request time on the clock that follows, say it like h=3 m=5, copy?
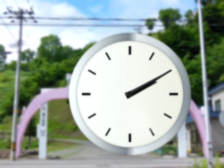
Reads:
h=2 m=10
